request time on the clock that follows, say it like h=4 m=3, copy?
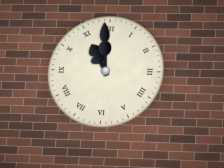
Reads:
h=10 m=59
